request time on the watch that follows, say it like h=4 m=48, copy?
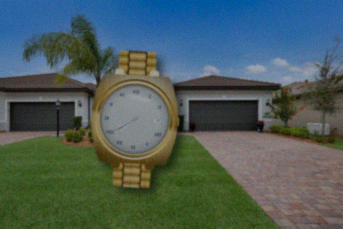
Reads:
h=7 m=40
